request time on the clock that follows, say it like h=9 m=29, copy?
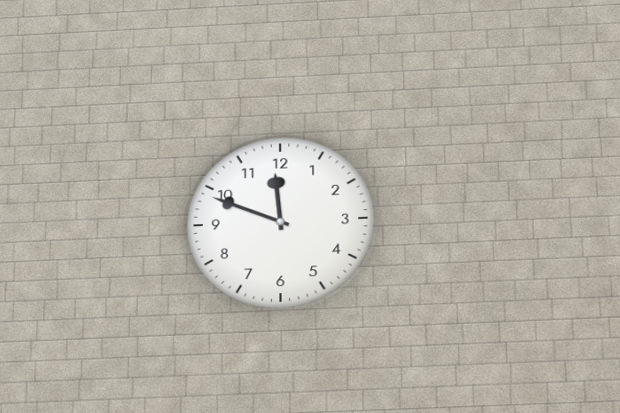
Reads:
h=11 m=49
